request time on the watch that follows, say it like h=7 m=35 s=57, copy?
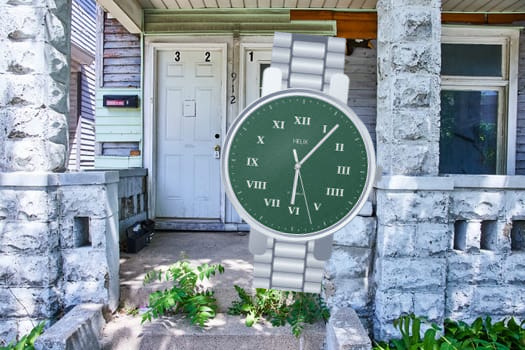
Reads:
h=6 m=6 s=27
